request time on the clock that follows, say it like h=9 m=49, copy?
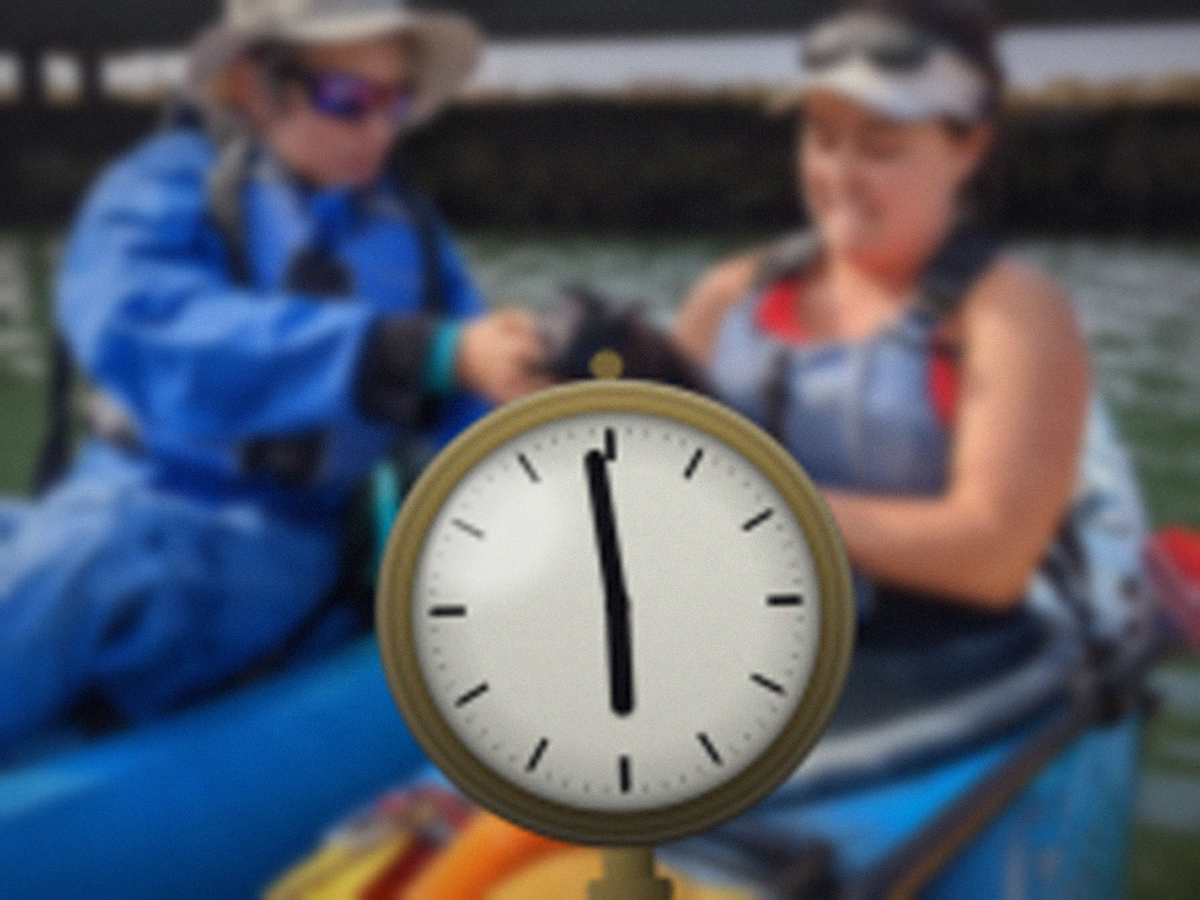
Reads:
h=5 m=59
